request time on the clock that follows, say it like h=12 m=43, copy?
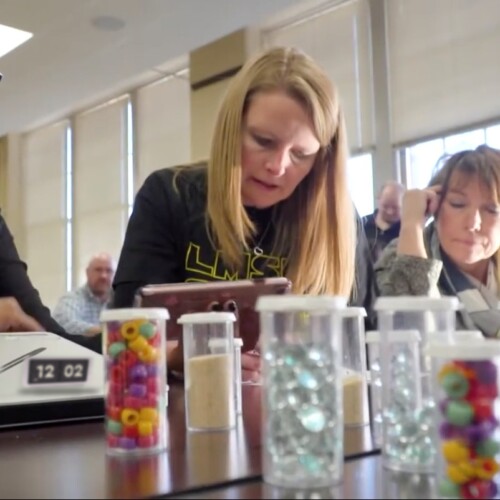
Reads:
h=12 m=2
